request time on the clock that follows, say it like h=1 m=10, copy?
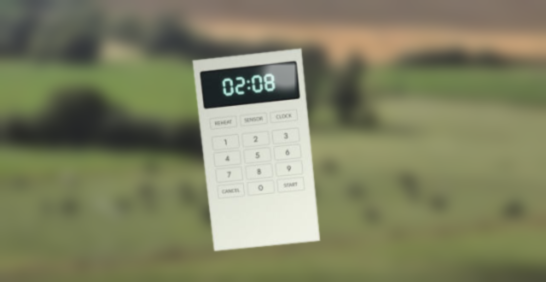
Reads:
h=2 m=8
